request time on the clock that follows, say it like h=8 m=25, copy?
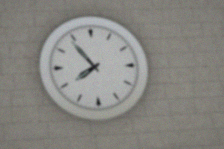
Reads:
h=7 m=54
